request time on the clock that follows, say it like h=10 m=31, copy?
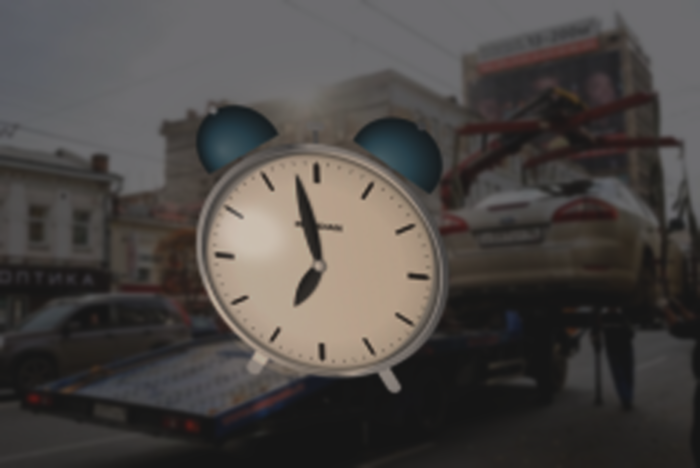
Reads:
h=6 m=58
